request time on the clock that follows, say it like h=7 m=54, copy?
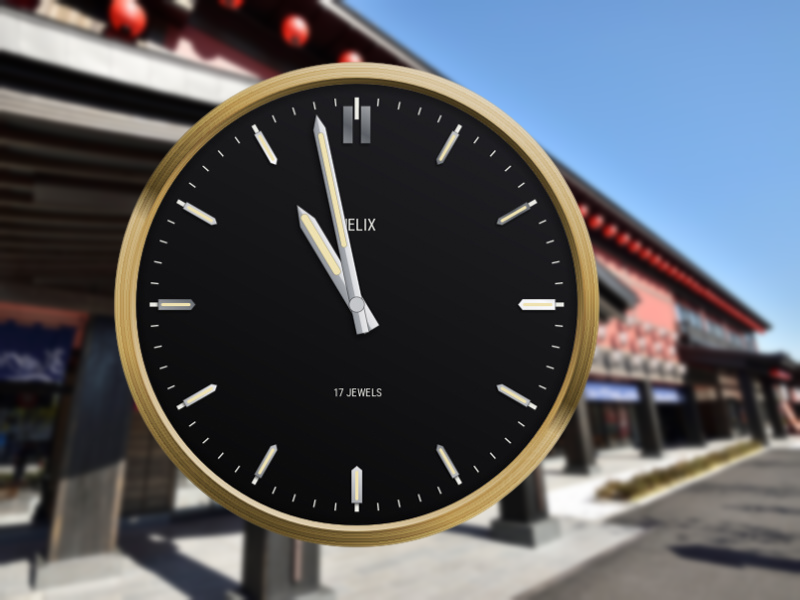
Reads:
h=10 m=58
